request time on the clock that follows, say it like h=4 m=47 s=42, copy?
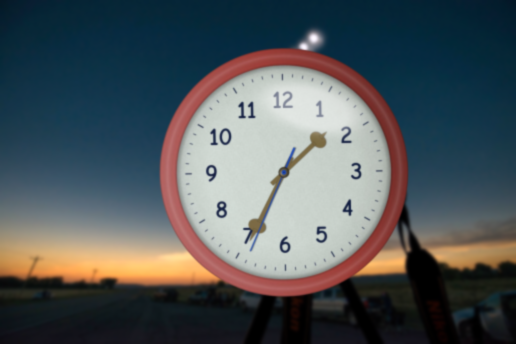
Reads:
h=1 m=34 s=34
